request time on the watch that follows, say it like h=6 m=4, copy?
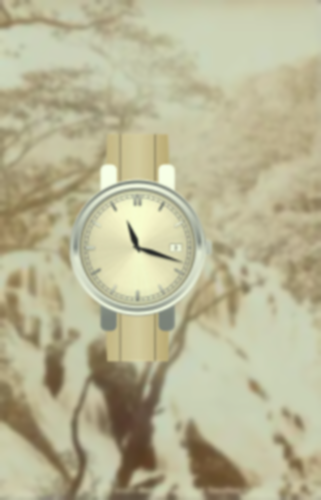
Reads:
h=11 m=18
